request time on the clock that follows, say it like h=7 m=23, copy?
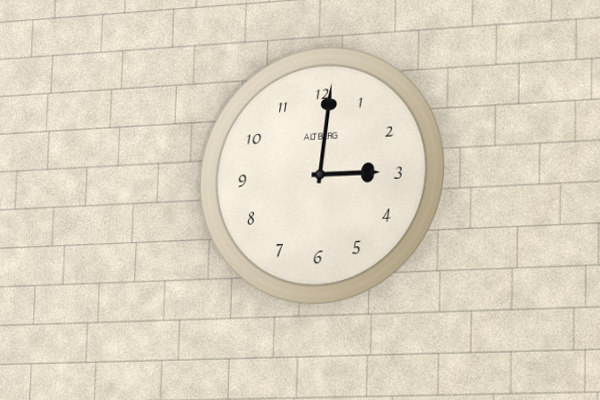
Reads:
h=3 m=1
